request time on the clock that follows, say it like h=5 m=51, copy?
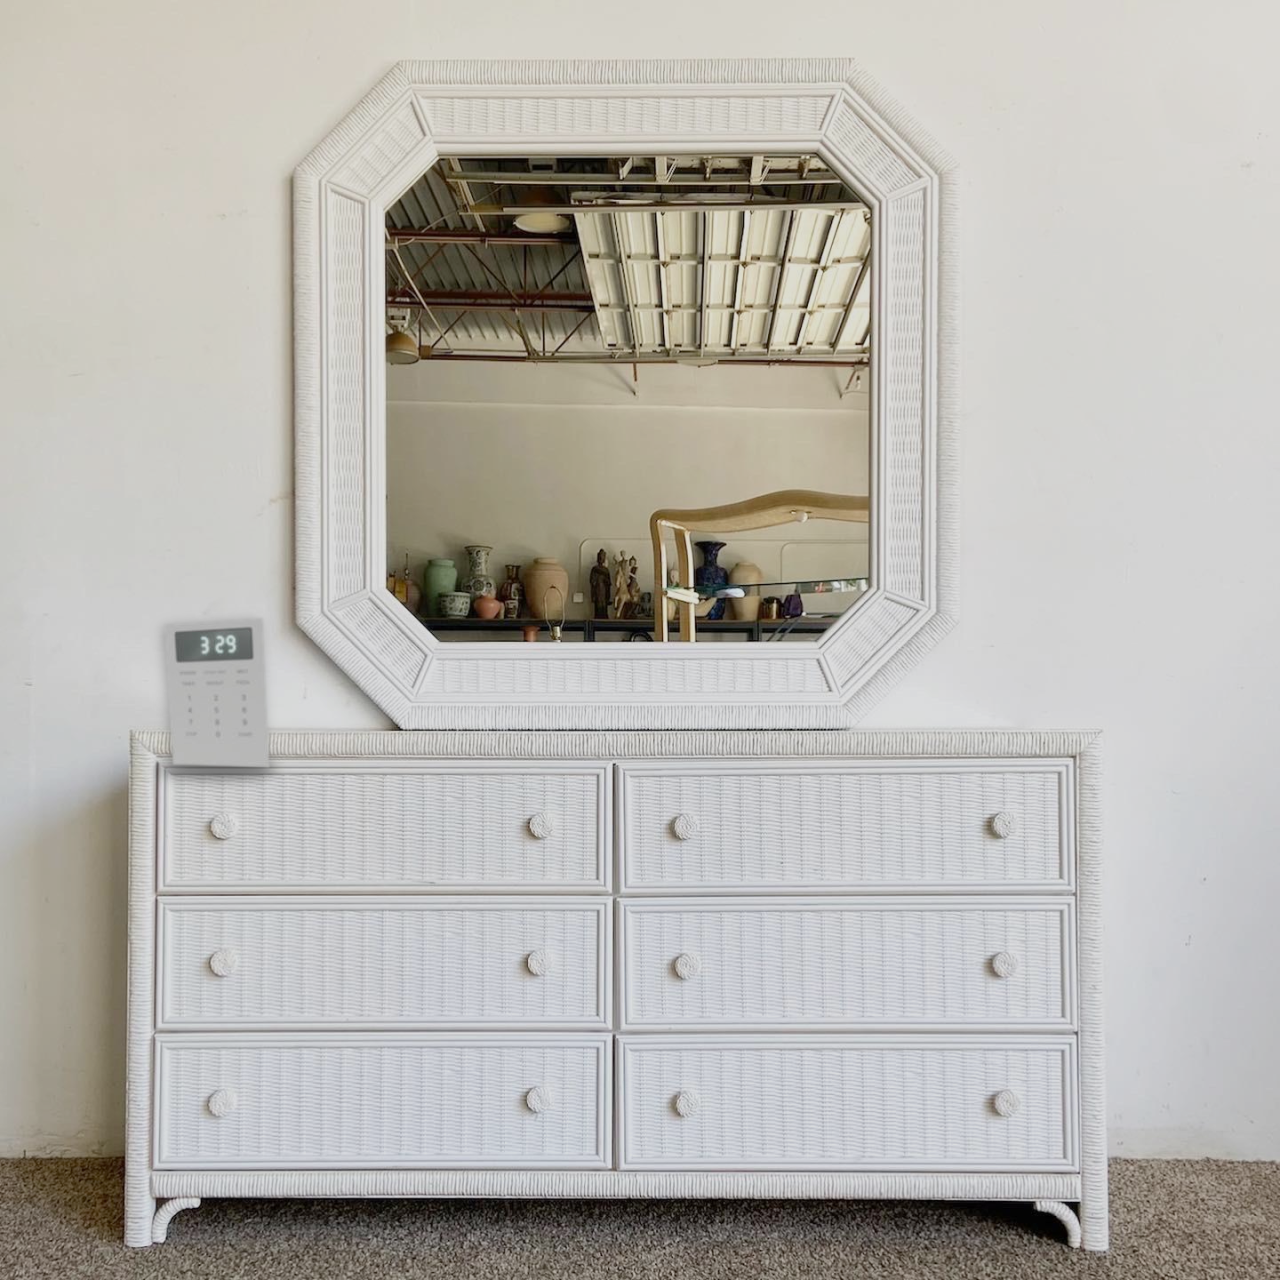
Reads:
h=3 m=29
